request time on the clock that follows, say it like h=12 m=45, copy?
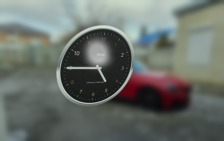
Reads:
h=4 m=45
